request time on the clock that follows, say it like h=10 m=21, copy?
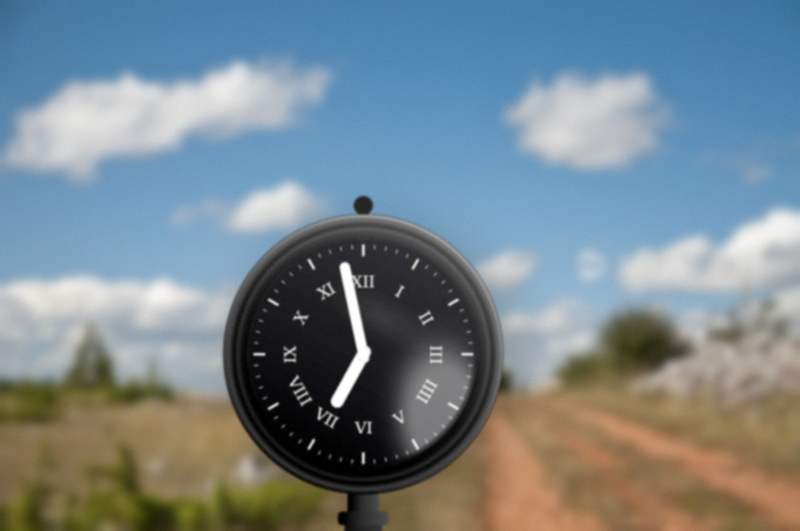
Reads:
h=6 m=58
